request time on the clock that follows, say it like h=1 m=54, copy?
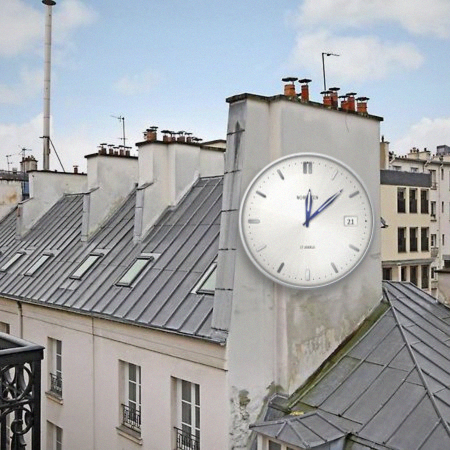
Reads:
h=12 m=8
